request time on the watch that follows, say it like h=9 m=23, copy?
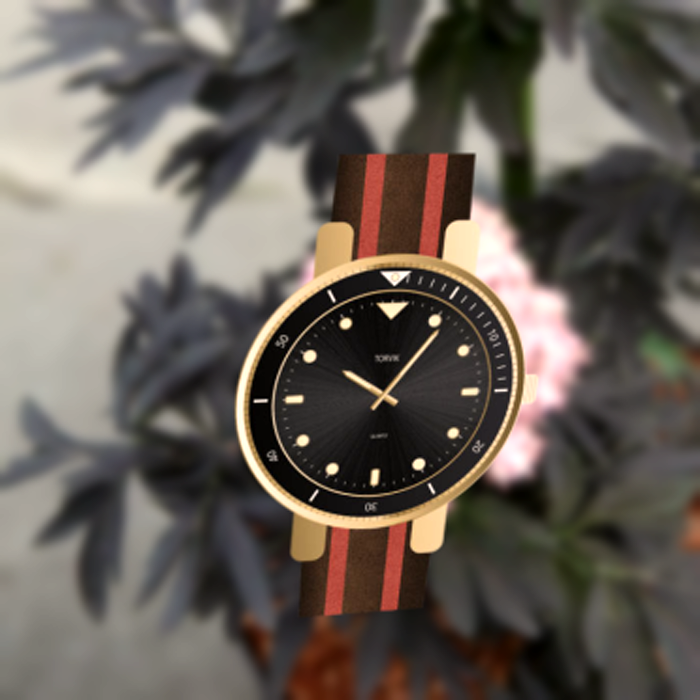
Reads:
h=10 m=6
